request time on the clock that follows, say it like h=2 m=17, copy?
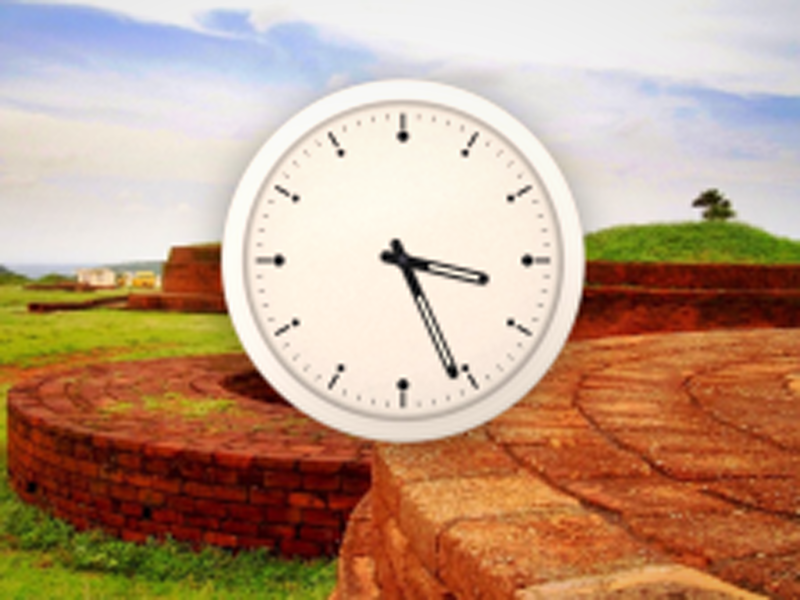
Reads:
h=3 m=26
